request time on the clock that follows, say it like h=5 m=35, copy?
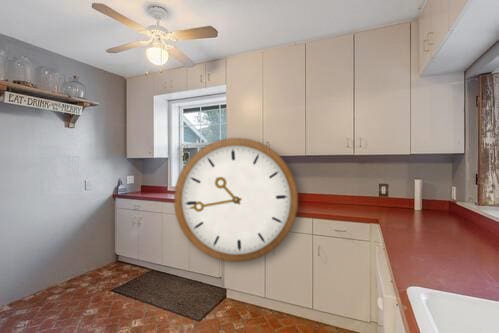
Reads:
h=10 m=44
